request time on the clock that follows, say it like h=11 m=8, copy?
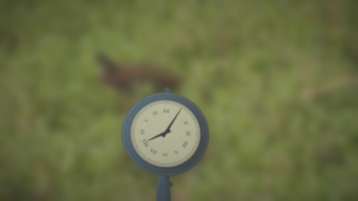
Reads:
h=8 m=5
